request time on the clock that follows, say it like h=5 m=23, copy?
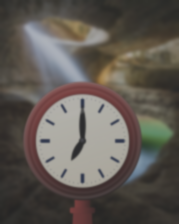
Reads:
h=7 m=0
